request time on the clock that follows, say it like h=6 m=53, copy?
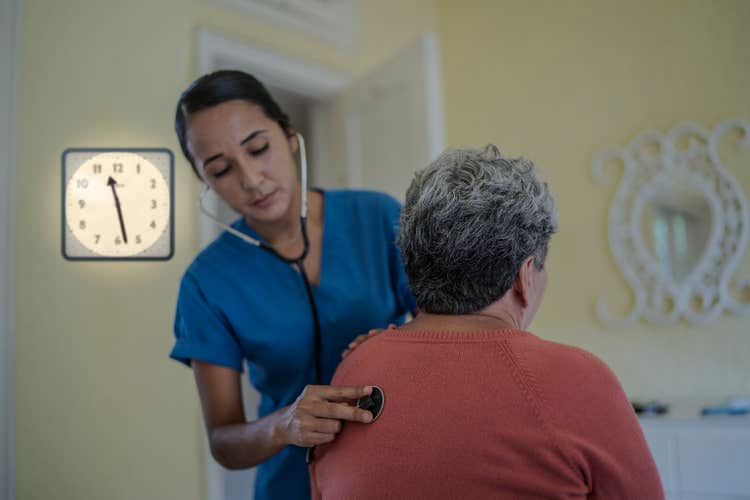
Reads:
h=11 m=28
